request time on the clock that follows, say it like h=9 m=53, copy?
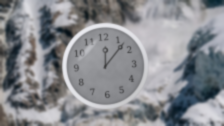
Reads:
h=12 m=7
